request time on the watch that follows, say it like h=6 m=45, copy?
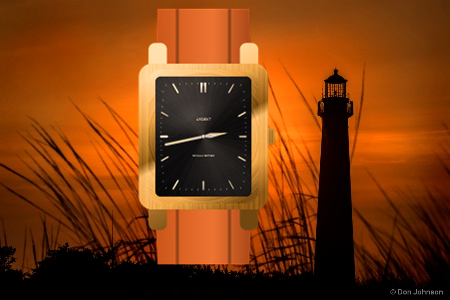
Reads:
h=2 m=43
